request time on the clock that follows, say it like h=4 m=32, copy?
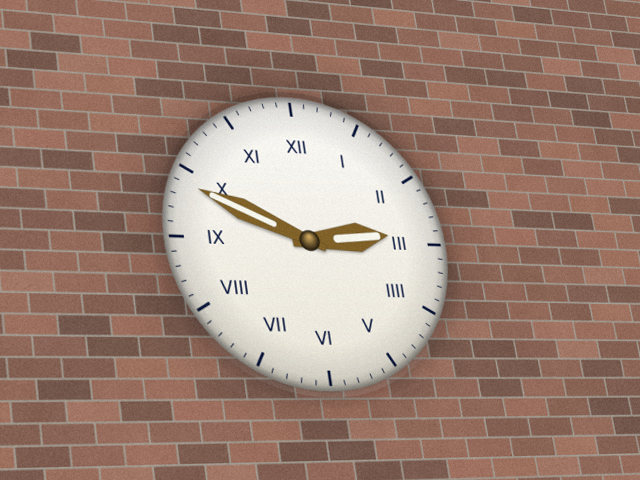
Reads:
h=2 m=49
